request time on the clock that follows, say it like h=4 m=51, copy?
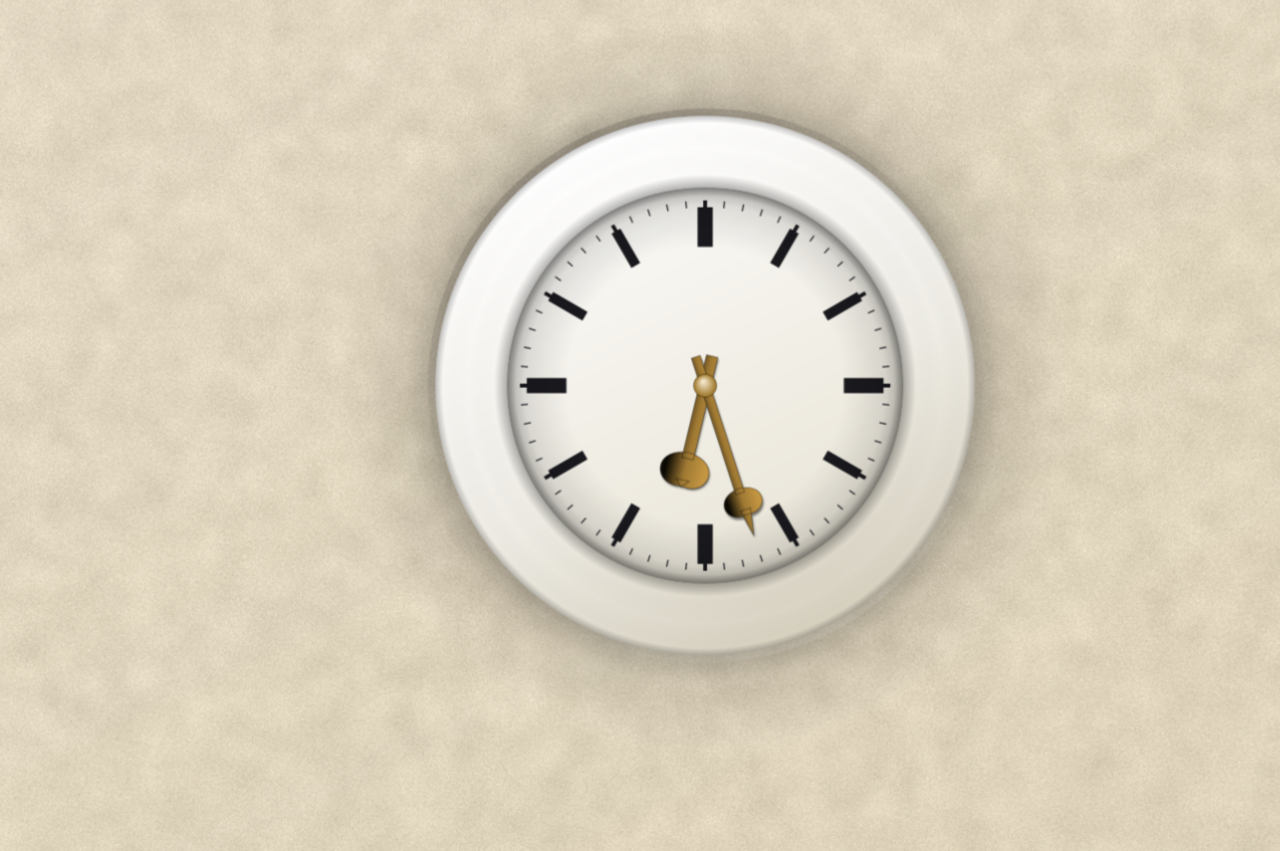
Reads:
h=6 m=27
